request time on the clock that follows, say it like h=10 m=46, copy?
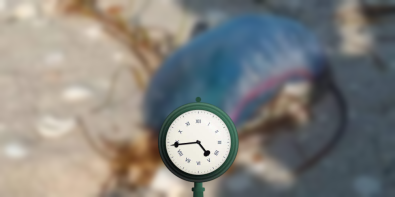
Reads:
h=4 m=44
